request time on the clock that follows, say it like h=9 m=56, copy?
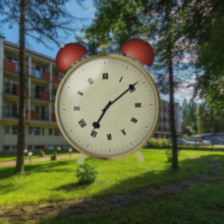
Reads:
h=7 m=9
